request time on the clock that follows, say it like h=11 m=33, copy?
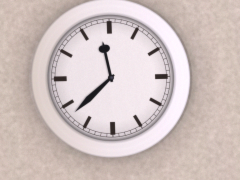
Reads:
h=11 m=38
